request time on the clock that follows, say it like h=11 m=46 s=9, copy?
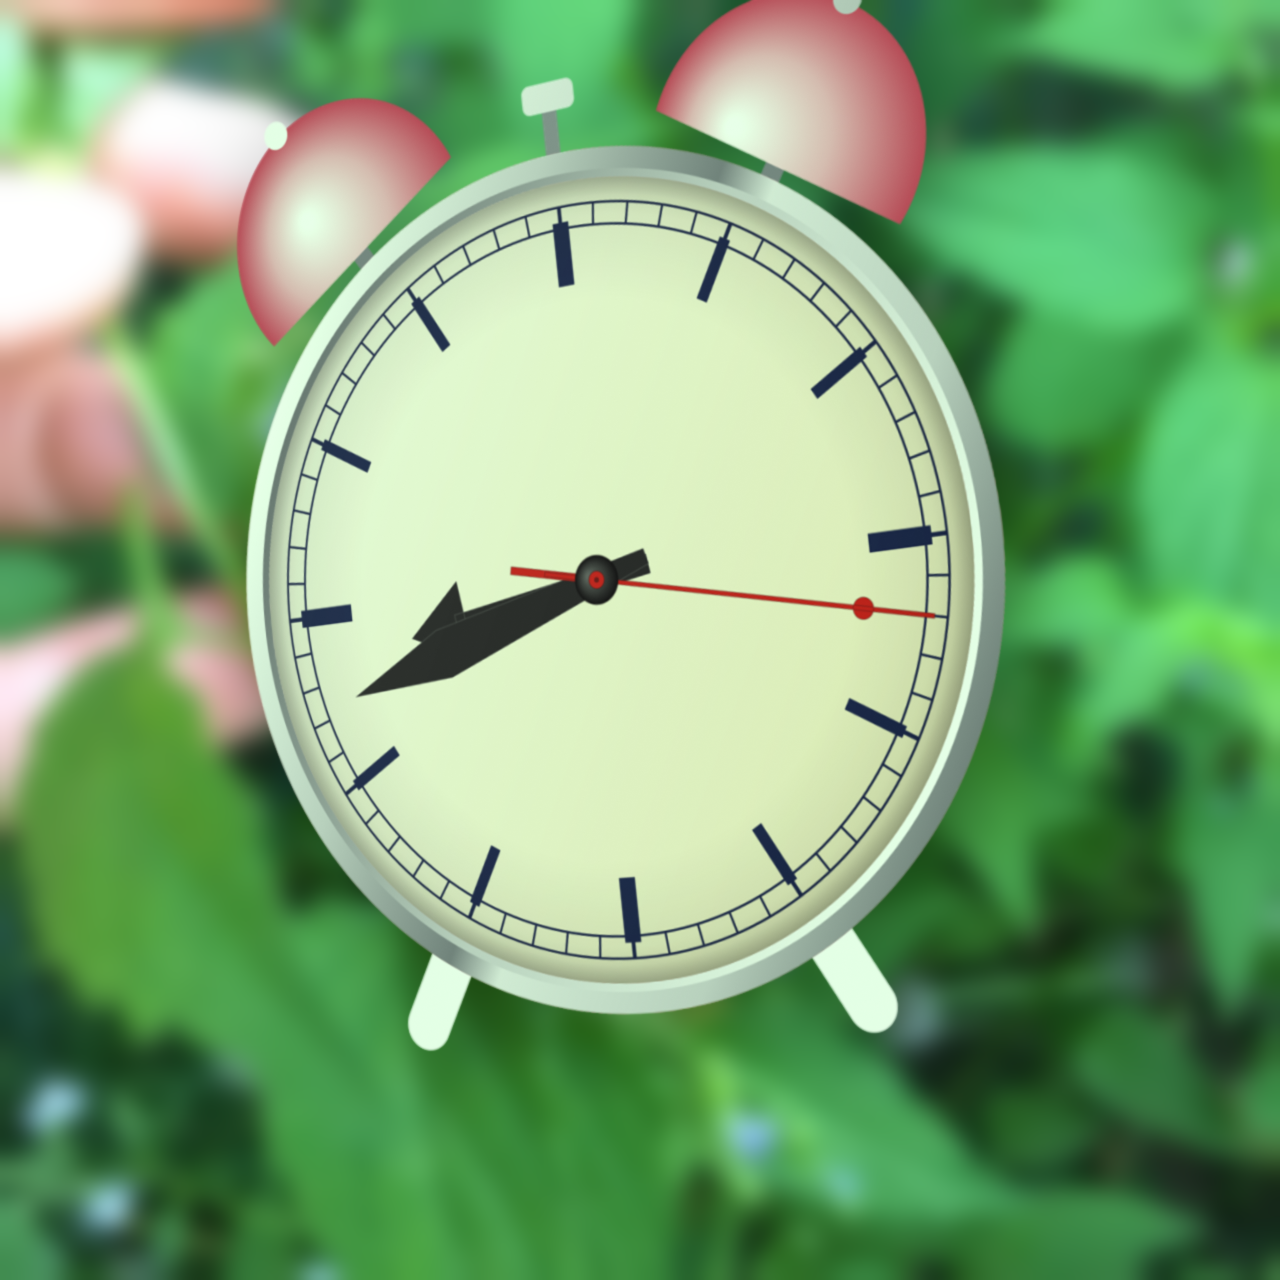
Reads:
h=8 m=42 s=17
